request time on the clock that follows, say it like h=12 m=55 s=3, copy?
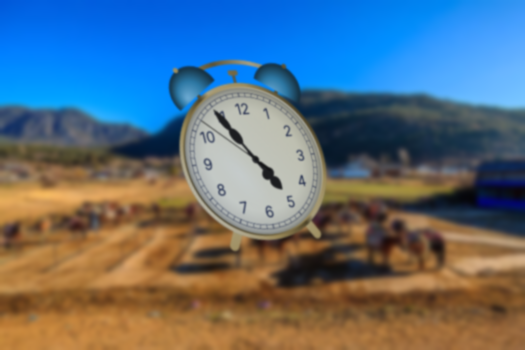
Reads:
h=4 m=54 s=52
